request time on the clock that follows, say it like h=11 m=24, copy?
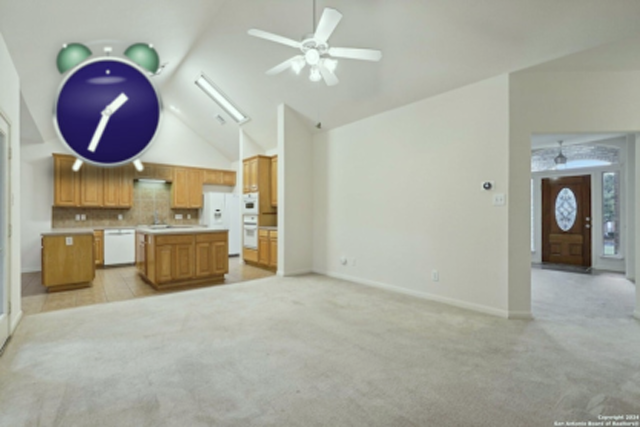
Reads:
h=1 m=34
